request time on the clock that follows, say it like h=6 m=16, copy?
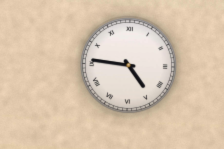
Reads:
h=4 m=46
